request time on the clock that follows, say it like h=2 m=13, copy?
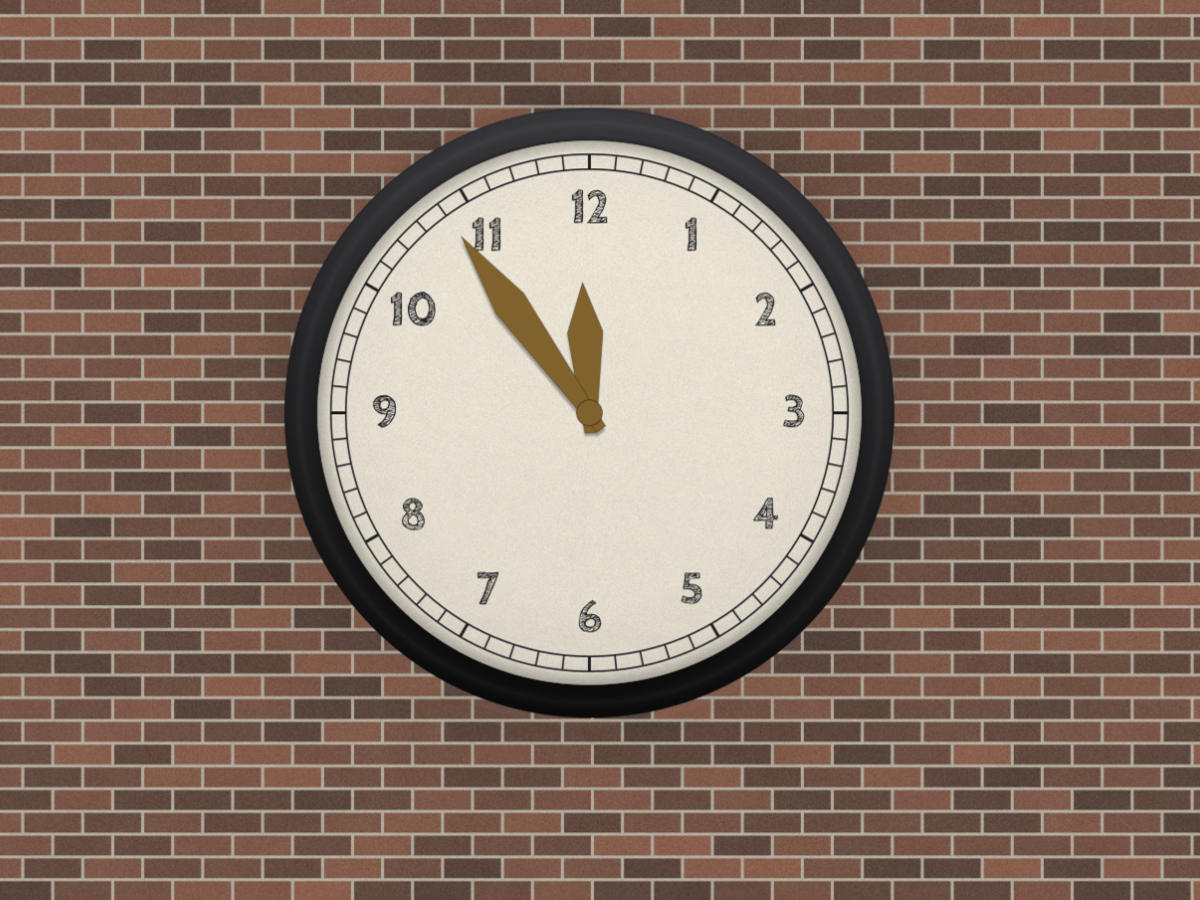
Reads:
h=11 m=54
